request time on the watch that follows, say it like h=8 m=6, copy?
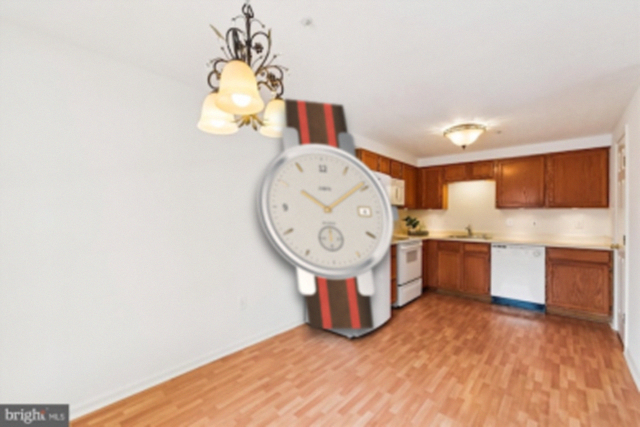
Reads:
h=10 m=9
